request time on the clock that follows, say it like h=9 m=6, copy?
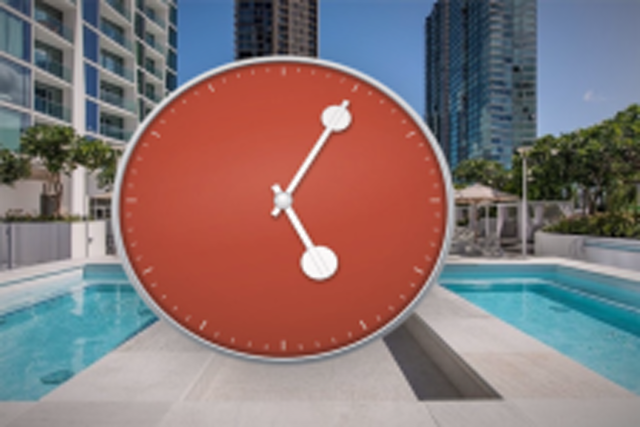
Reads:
h=5 m=5
